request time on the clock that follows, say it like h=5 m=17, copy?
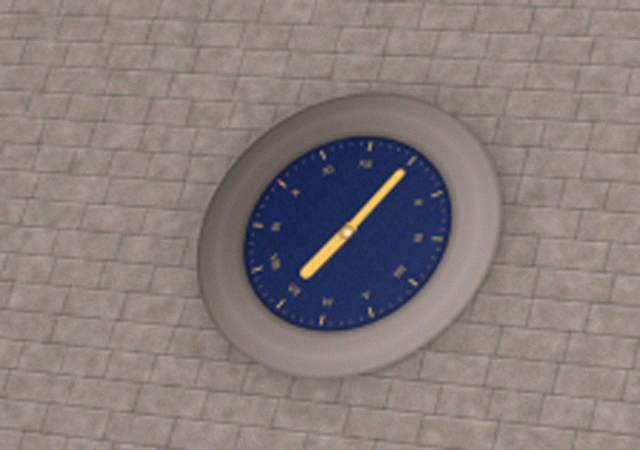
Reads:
h=7 m=5
